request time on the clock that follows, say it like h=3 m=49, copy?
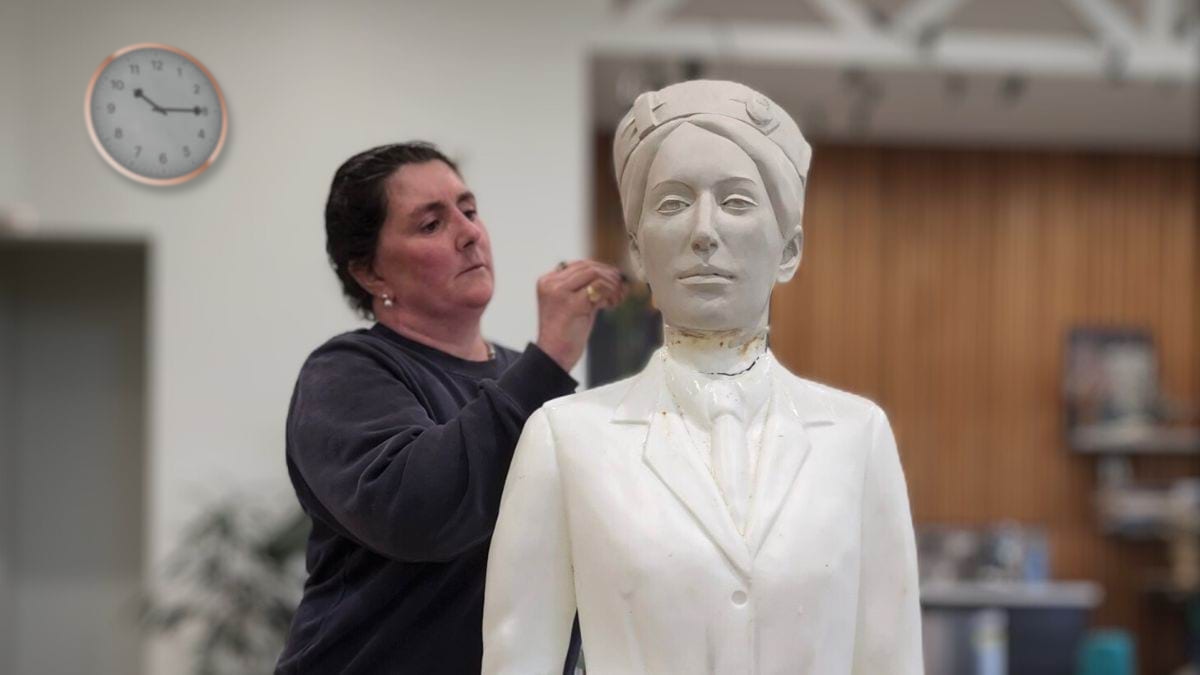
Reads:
h=10 m=15
